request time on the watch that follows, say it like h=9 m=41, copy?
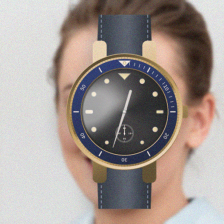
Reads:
h=12 m=33
